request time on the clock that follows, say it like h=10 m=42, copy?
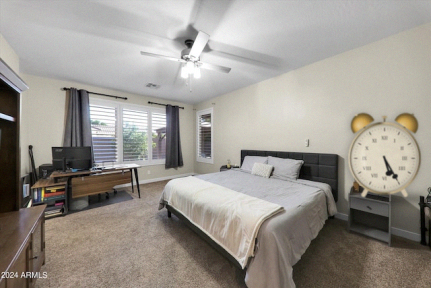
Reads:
h=5 m=25
